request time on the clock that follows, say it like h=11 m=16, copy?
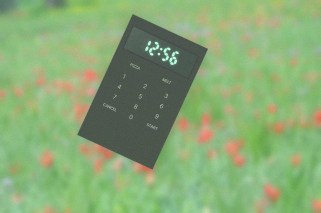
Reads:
h=12 m=56
